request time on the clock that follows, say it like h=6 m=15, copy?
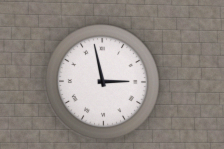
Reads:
h=2 m=58
